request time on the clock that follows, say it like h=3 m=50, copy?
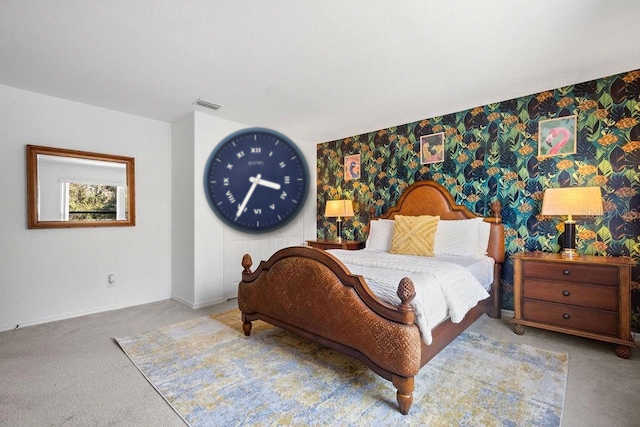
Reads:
h=3 m=35
